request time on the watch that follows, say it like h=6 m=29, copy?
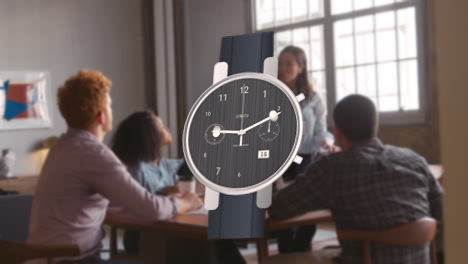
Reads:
h=9 m=11
